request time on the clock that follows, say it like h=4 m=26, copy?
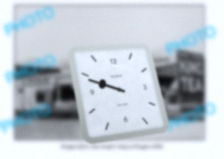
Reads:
h=9 m=49
